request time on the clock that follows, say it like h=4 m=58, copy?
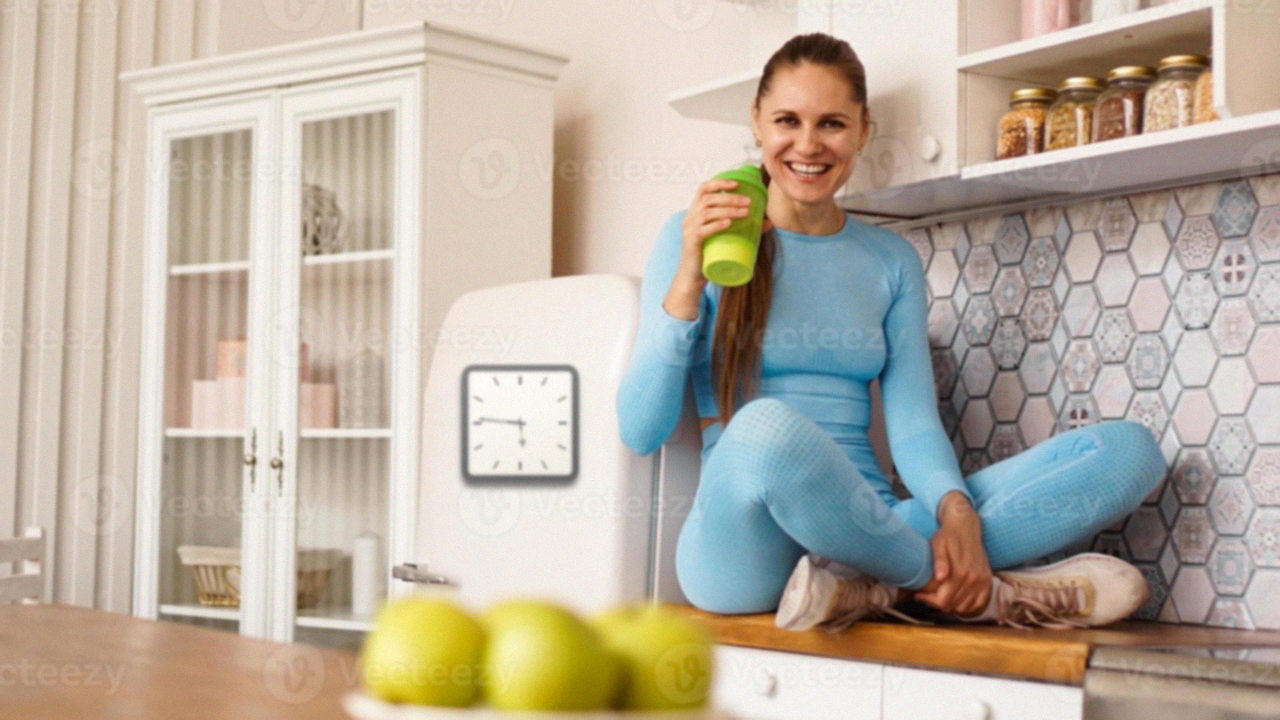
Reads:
h=5 m=46
